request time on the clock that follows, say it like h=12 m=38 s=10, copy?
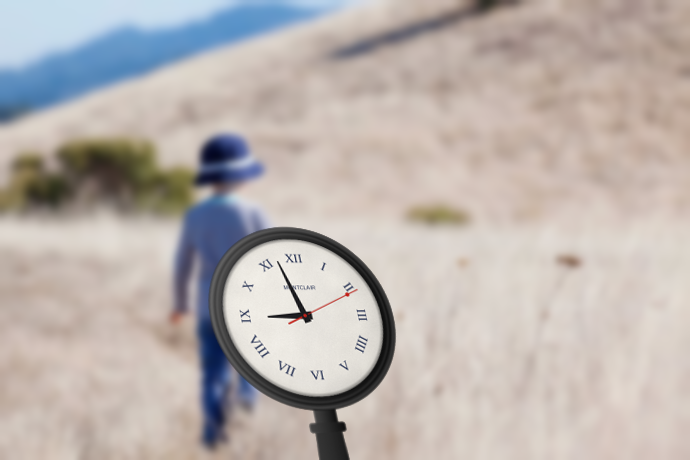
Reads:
h=8 m=57 s=11
